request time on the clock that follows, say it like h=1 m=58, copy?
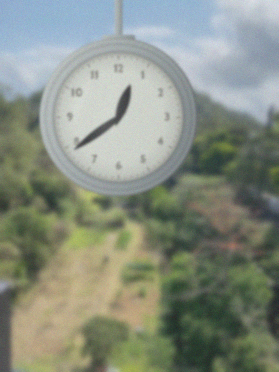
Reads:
h=12 m=39
